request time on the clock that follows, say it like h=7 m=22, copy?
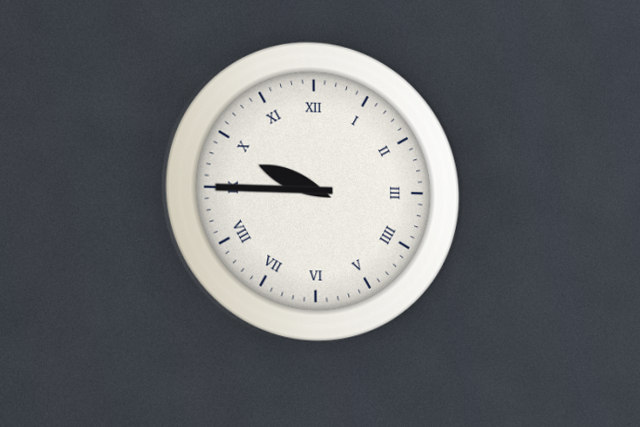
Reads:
h=9 m=45
